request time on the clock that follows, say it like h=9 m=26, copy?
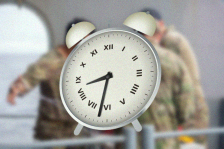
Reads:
h=8 m=32
